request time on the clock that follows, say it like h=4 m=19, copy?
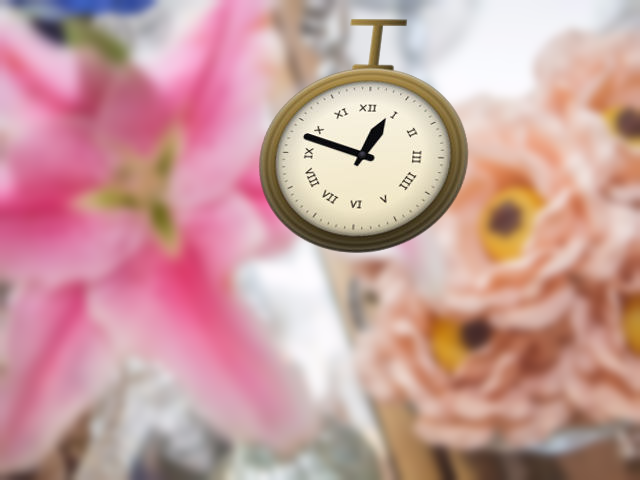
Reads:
h=12 m=48
